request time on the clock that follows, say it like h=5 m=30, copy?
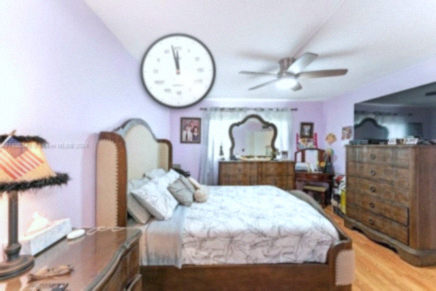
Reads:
h=11 m=58
